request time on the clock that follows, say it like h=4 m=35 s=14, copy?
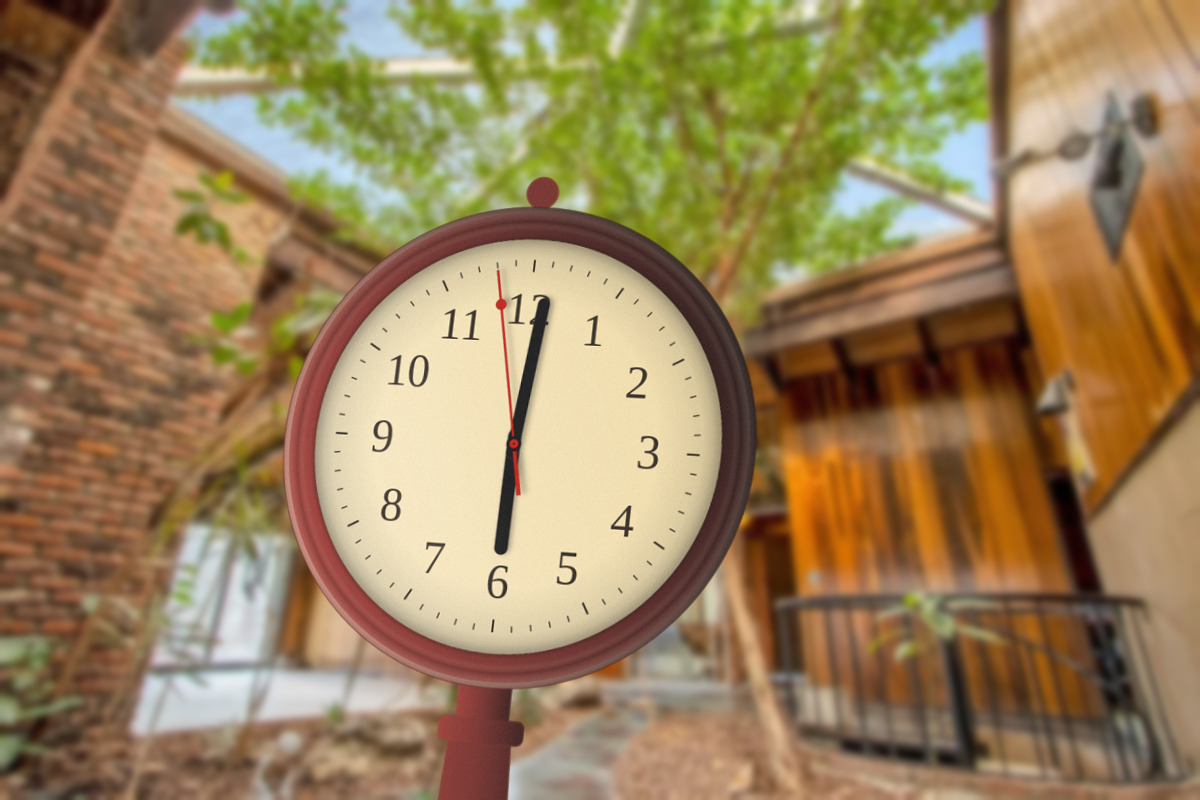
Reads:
h=6 m=0 s=58
